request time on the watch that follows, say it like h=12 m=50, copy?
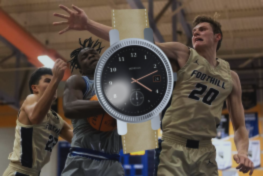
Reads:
h=4 m=12
